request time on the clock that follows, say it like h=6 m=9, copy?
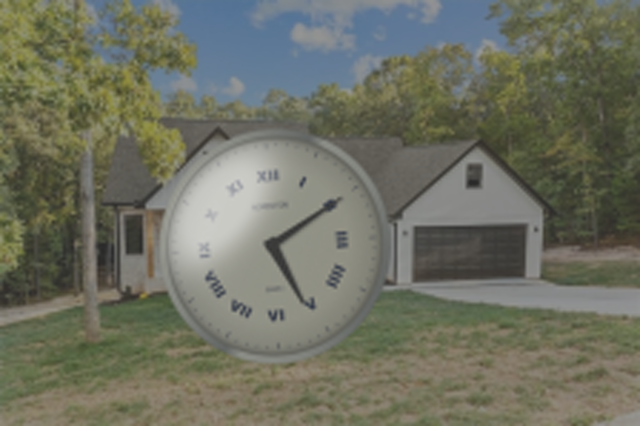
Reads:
h=5 m=10
